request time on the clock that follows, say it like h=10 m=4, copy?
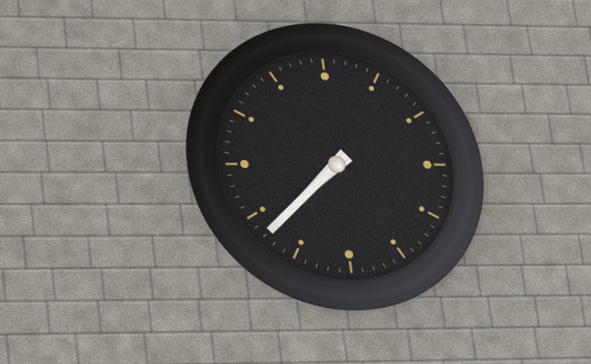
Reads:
h=7 m=38
